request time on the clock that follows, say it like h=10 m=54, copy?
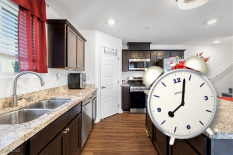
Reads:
h=8 m=3
